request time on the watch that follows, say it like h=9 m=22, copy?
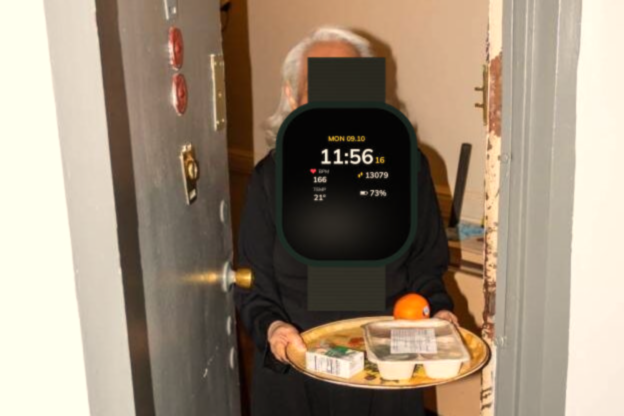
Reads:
h=11 m=56
